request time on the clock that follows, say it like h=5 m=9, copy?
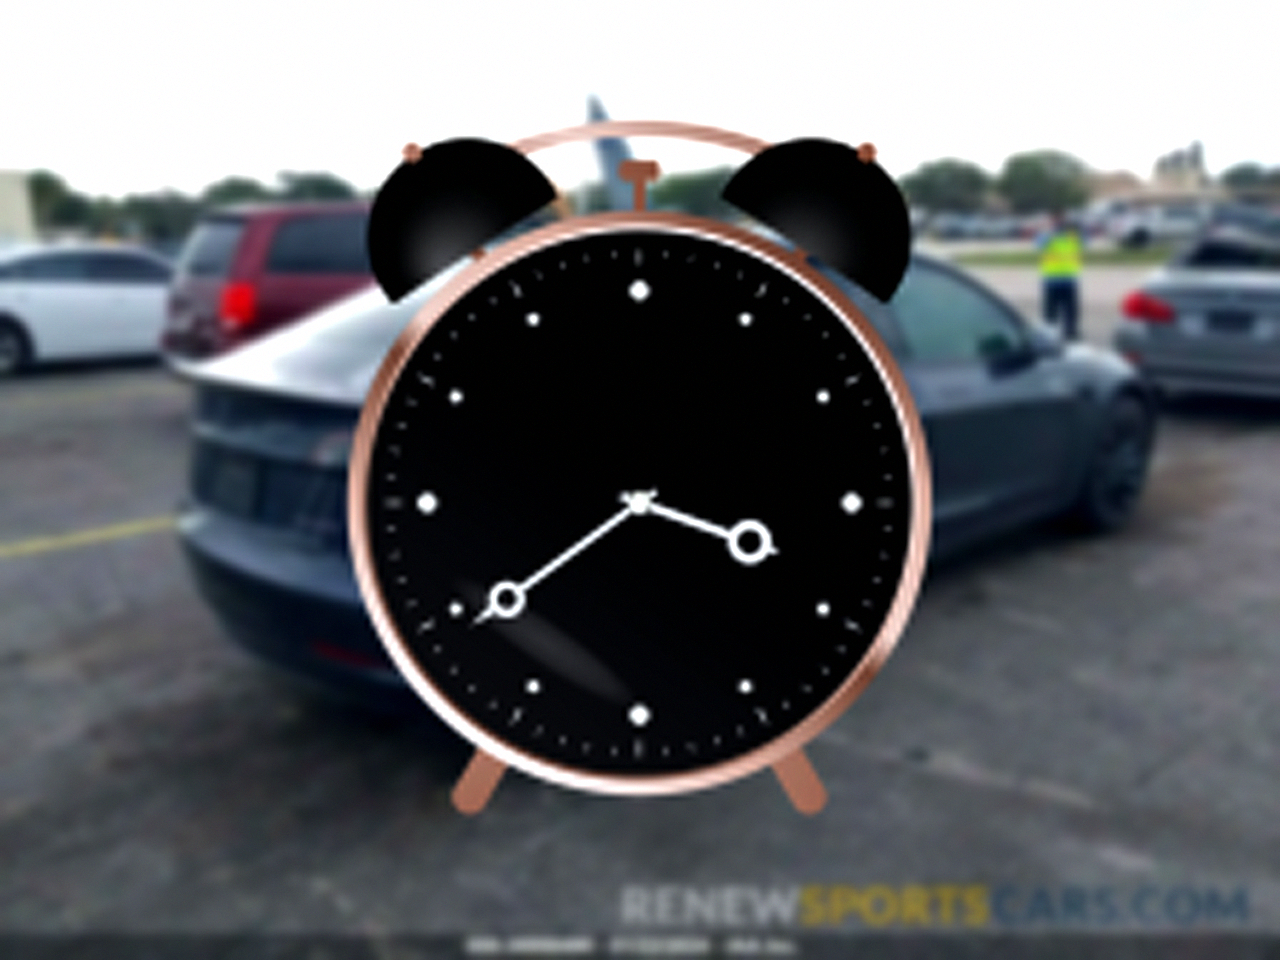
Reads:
h=3 m=39
